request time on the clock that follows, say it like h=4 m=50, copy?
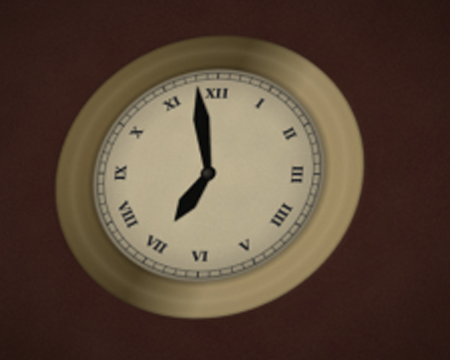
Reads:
h=6 m=58
